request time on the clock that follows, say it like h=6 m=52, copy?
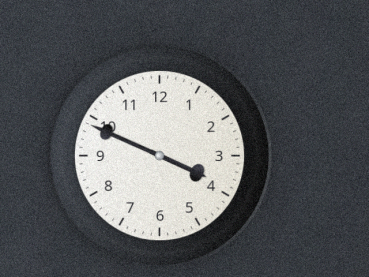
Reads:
h=3 m=49
